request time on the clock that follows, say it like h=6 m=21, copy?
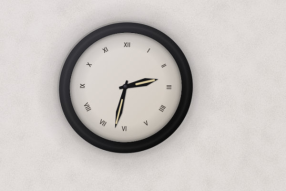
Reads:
h=2 m=32
